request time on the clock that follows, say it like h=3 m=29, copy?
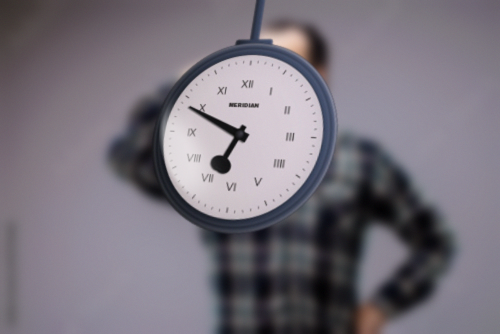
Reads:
h=6 m=49
